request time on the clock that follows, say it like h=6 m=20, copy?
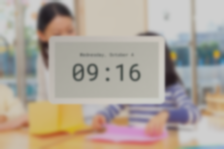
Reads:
h=9 m=16
